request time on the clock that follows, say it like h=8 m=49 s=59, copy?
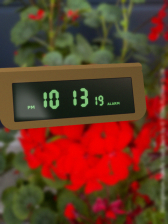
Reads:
h=10 m=13 s=19
